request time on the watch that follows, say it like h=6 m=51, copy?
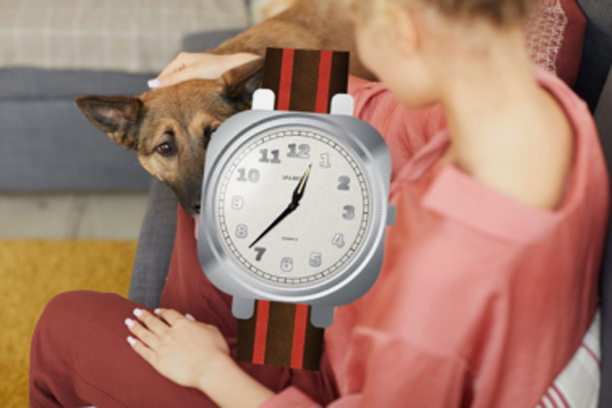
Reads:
h=12 m=37
